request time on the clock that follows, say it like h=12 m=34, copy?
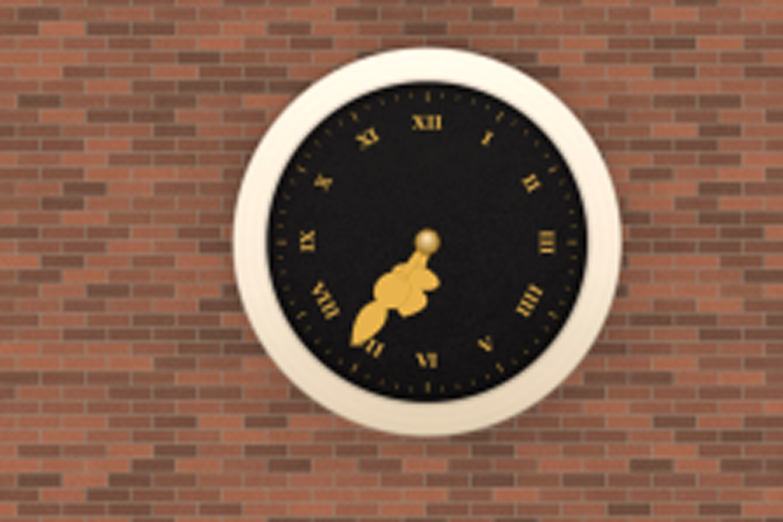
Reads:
h=6 m=36
